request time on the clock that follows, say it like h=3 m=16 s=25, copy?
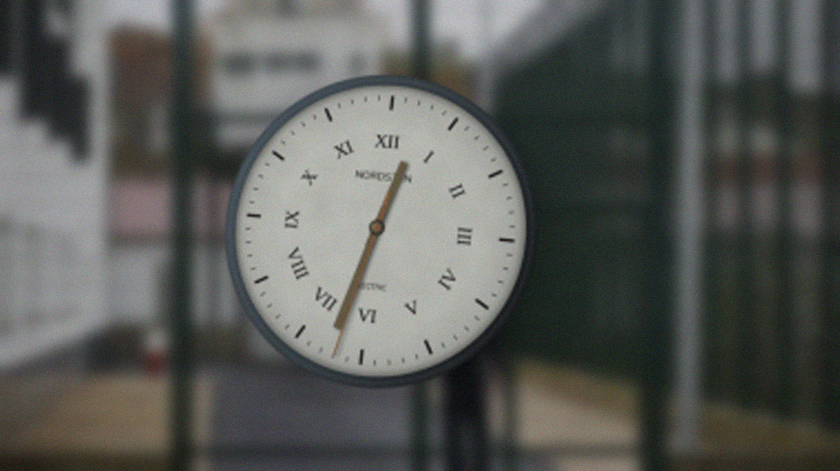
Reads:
h=12 m=32 s=32
